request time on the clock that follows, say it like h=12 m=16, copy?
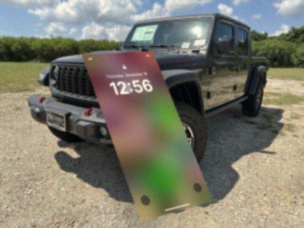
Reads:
h=12 m=56
